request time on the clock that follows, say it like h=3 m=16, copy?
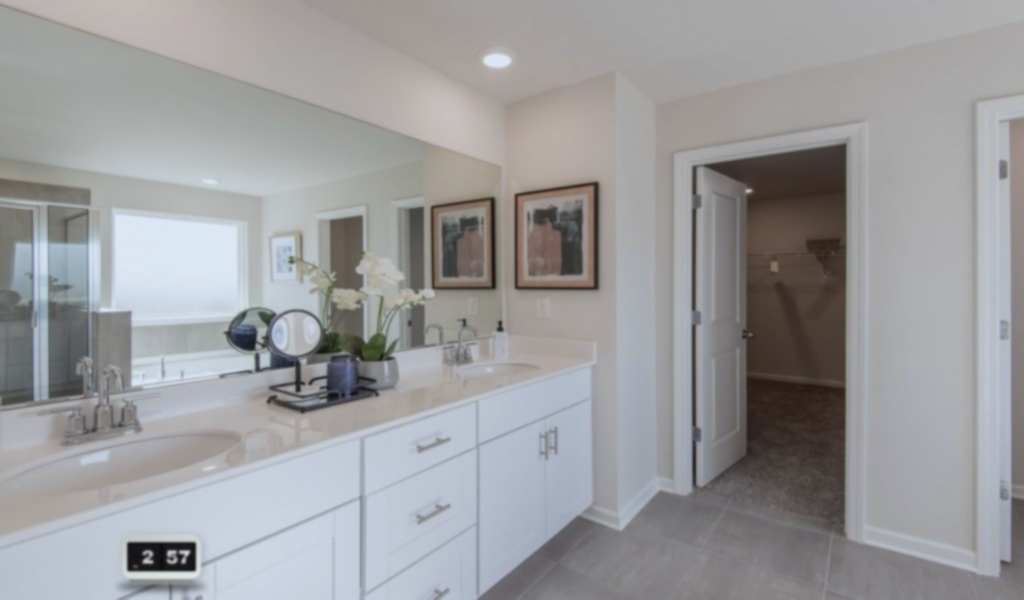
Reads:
h=2 m=57
